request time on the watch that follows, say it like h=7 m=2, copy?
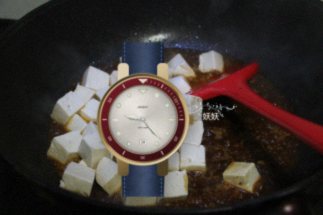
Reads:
h=9 m=23
